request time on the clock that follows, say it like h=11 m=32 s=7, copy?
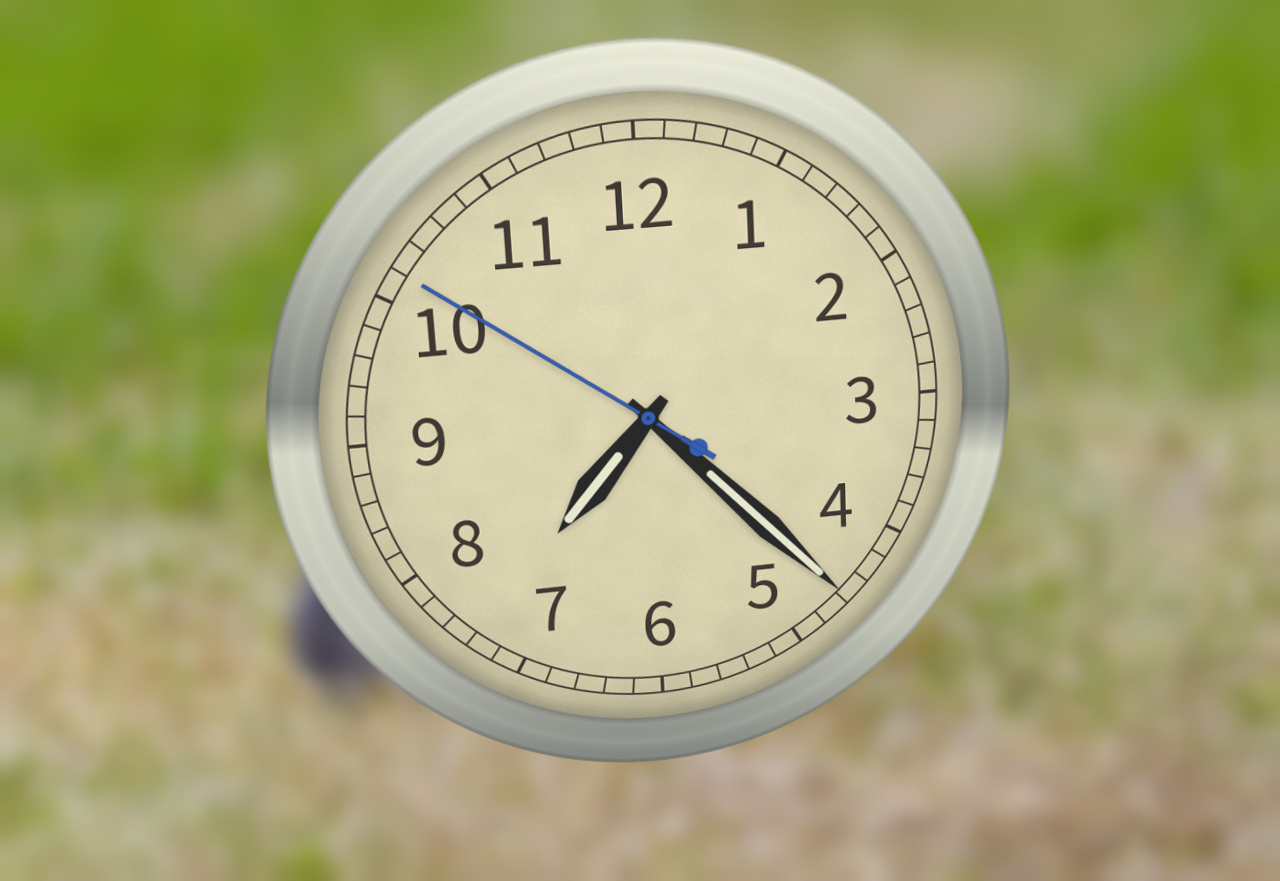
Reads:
h=7 m=22 s=51
